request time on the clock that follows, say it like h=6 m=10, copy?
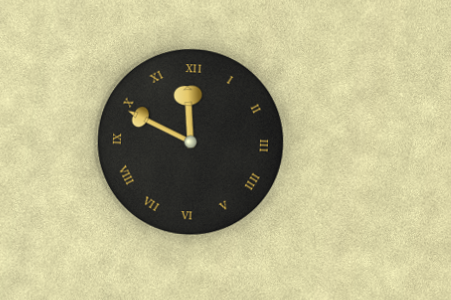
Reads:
h=11 m=49
